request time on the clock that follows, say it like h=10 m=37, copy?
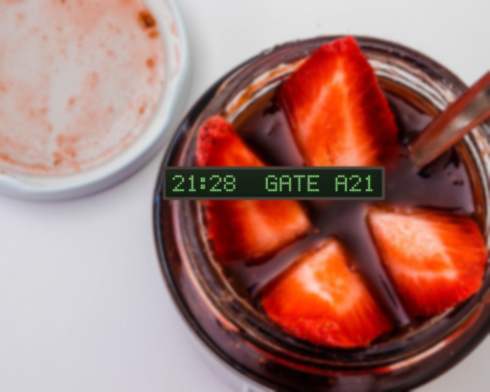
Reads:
h=21 m=28
